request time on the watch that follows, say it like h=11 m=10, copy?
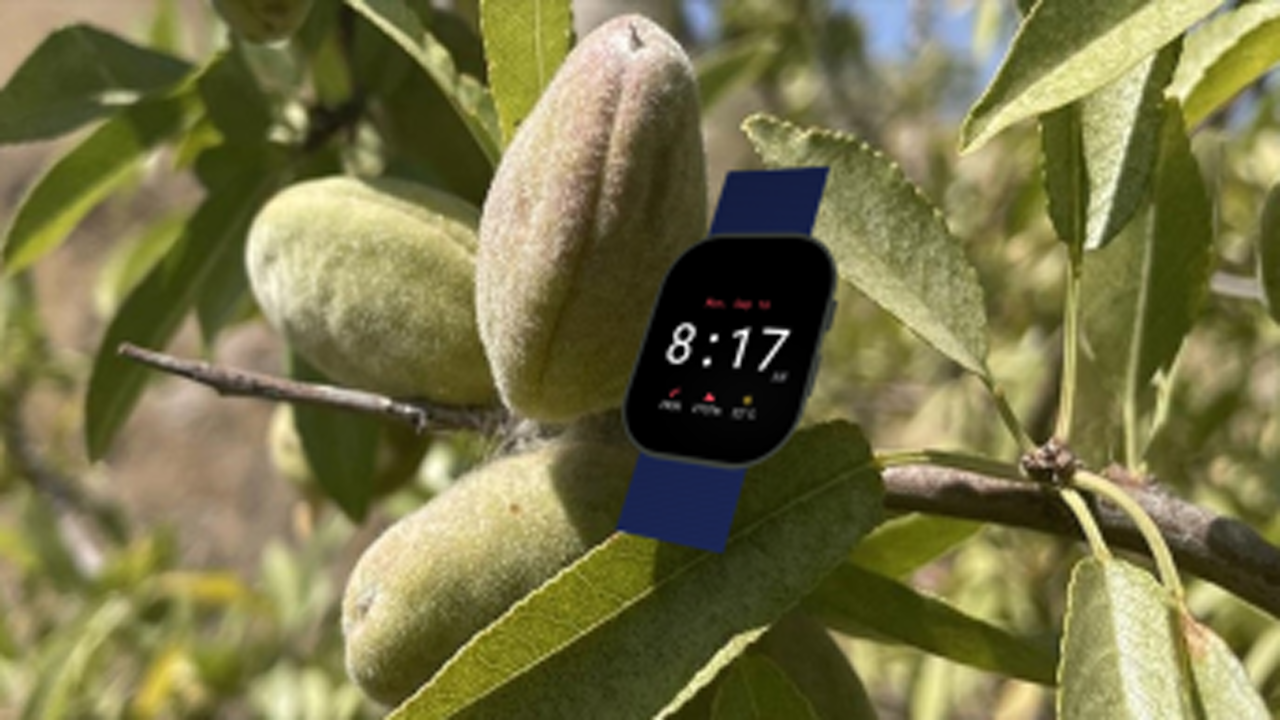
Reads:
h=8 m=17
